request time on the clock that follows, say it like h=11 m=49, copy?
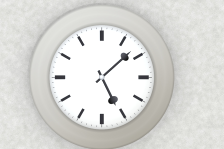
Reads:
h=5 m=8
